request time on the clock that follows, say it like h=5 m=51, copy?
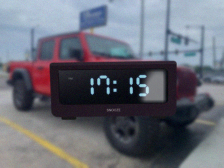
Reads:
h=17 m=15
